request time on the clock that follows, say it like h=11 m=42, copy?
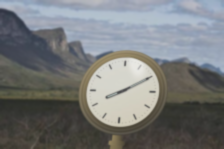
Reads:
h=8 m=10
